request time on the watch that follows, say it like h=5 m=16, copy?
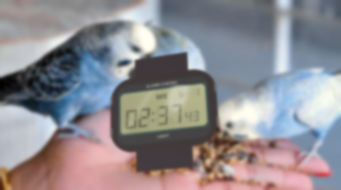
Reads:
h=2 m=37
